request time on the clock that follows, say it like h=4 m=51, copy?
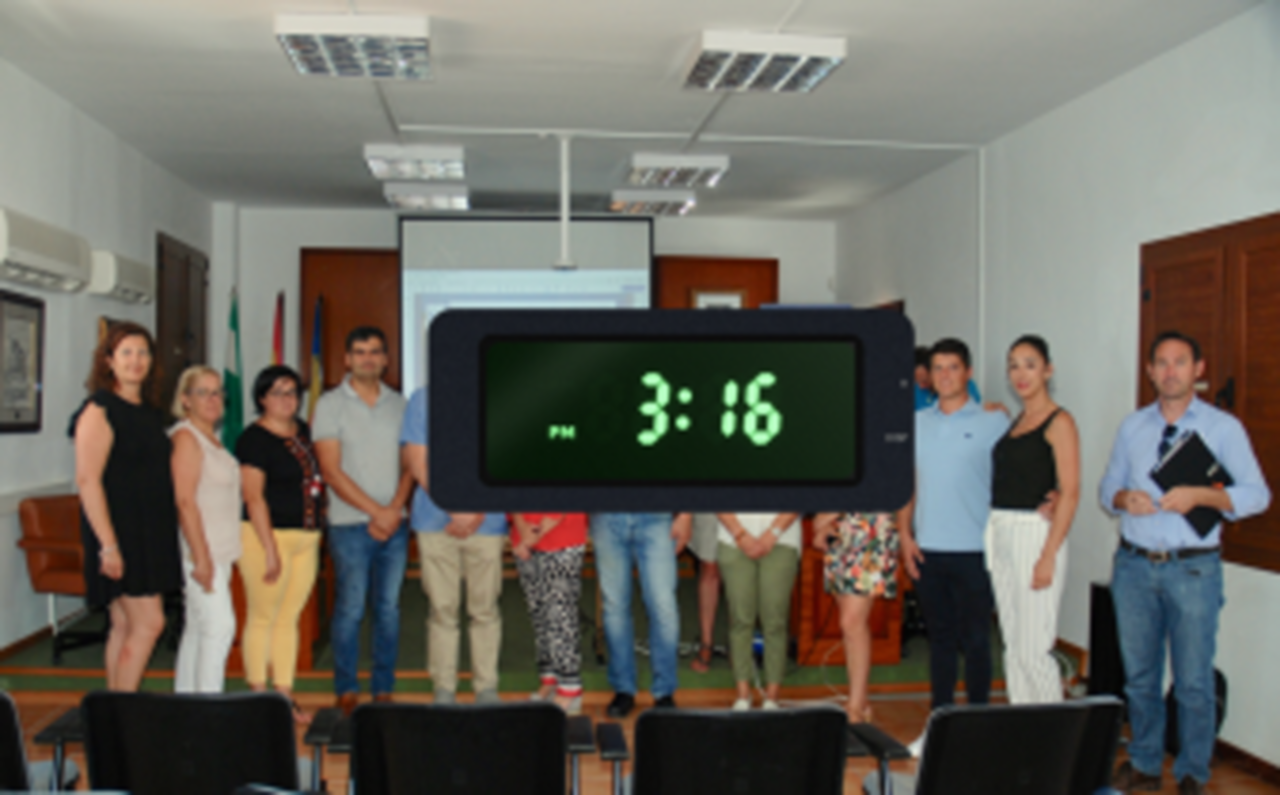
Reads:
h=3 m=16
